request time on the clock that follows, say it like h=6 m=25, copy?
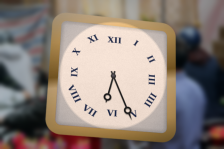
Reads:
h=6 m=26
